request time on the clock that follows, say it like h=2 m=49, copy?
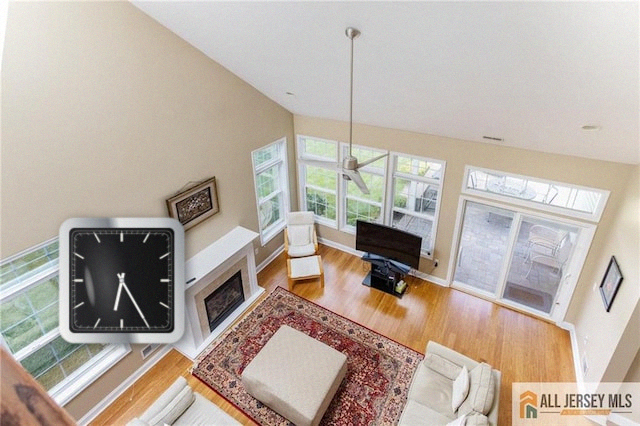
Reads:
h=6 m=25
